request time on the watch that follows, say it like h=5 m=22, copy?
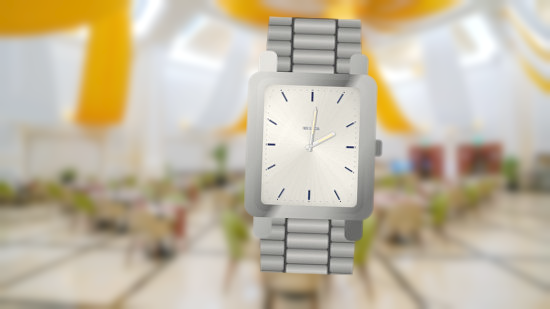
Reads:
h=2 m=1
